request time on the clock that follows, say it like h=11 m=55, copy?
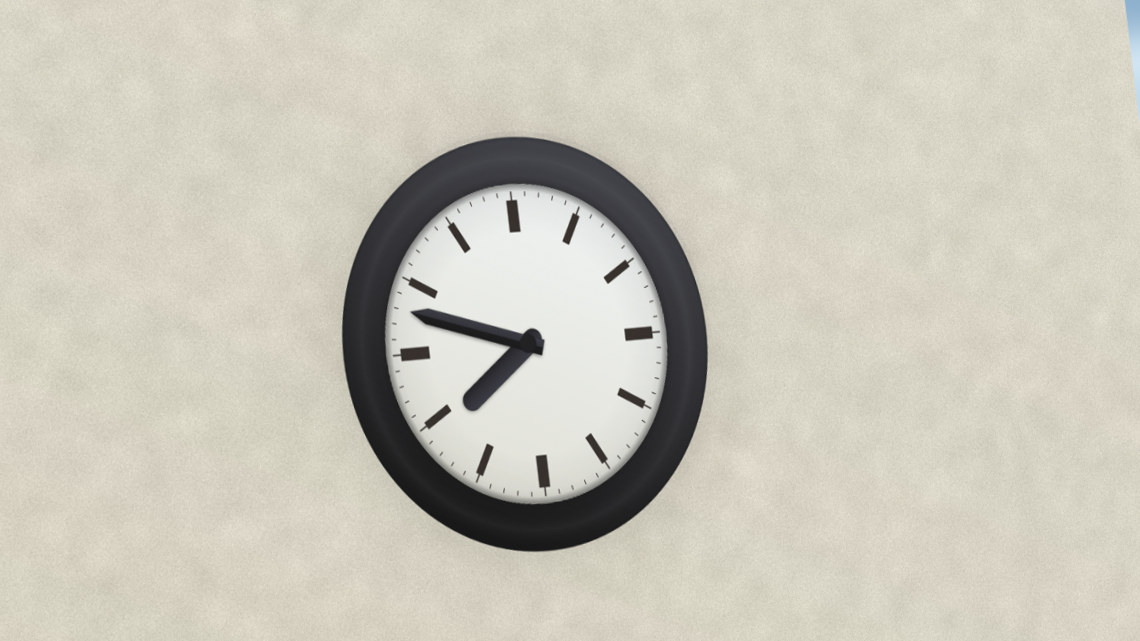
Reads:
h=7 m=48
